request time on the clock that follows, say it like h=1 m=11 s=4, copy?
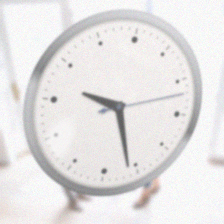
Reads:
h=9 m=26 s=12
